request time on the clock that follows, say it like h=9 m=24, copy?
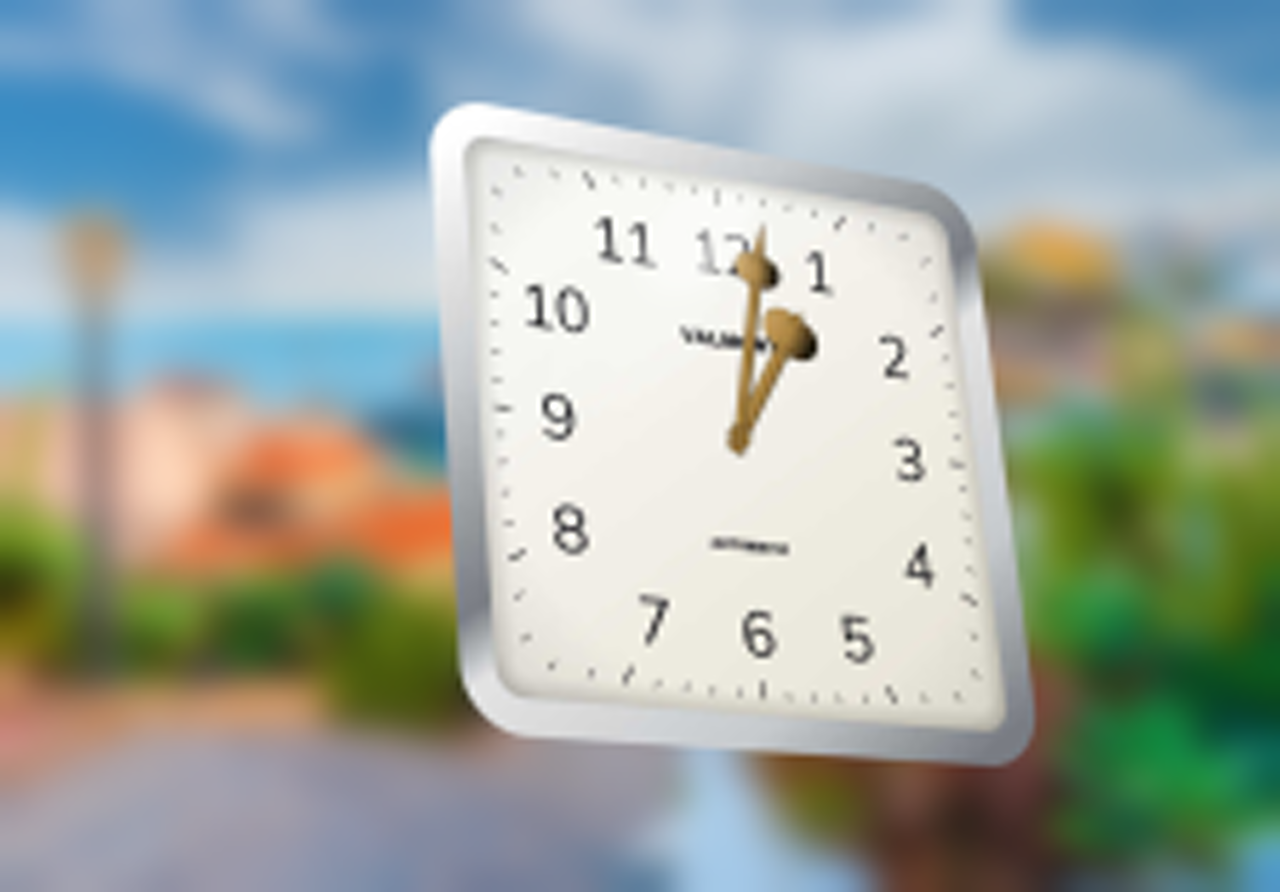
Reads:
h=1 m=2
